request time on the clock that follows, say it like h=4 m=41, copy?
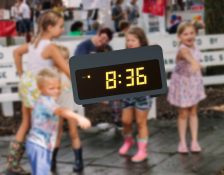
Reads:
h=8 m=36
